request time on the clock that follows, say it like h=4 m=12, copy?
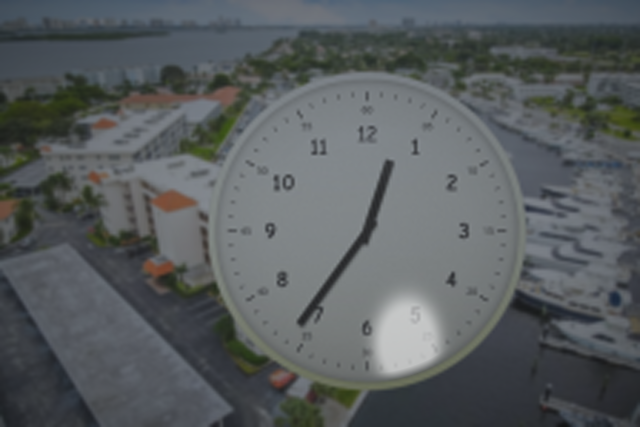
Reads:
h=12 m=36
